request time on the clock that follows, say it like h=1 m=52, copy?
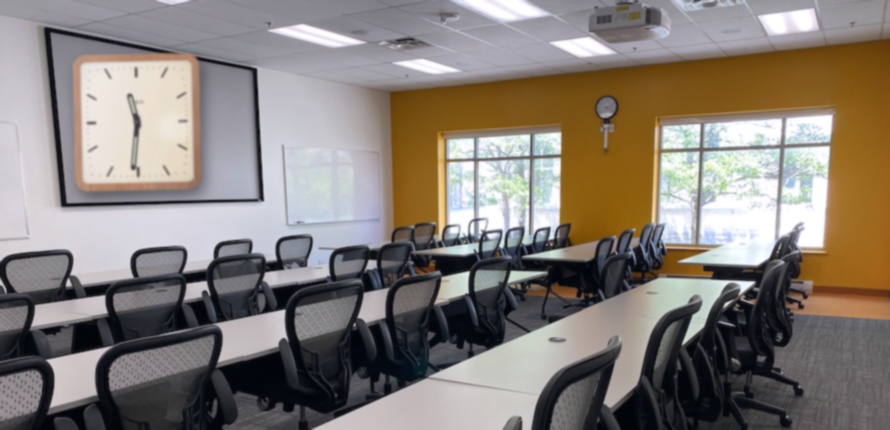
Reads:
h=11 m=31
